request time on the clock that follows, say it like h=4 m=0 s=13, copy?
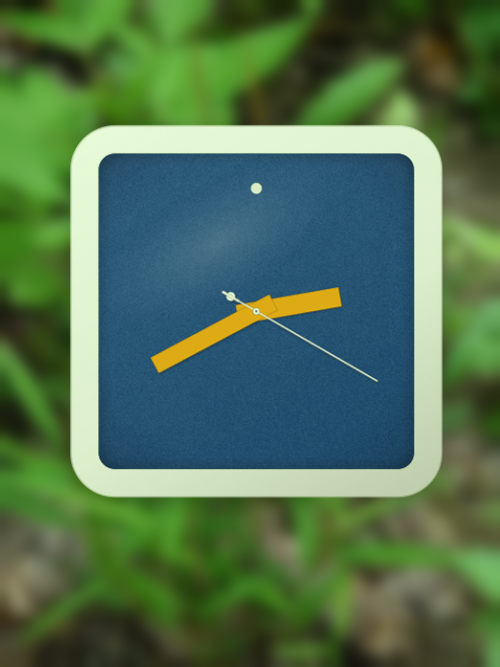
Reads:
h=2 m=40 s=20
